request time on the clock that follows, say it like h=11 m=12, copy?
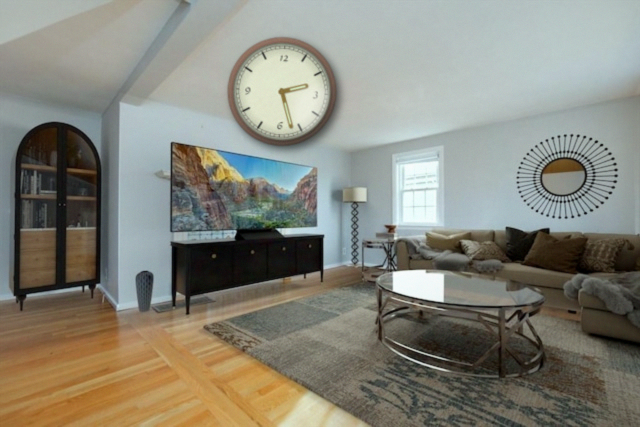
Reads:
h=2 m=27
